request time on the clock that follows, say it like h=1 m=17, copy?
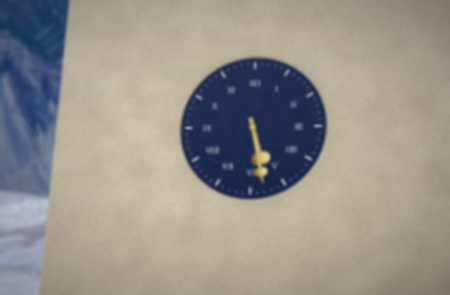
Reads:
h=5 m=28
